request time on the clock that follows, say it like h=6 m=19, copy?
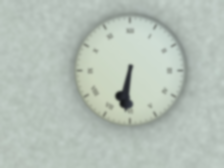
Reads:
h=6 m=31
